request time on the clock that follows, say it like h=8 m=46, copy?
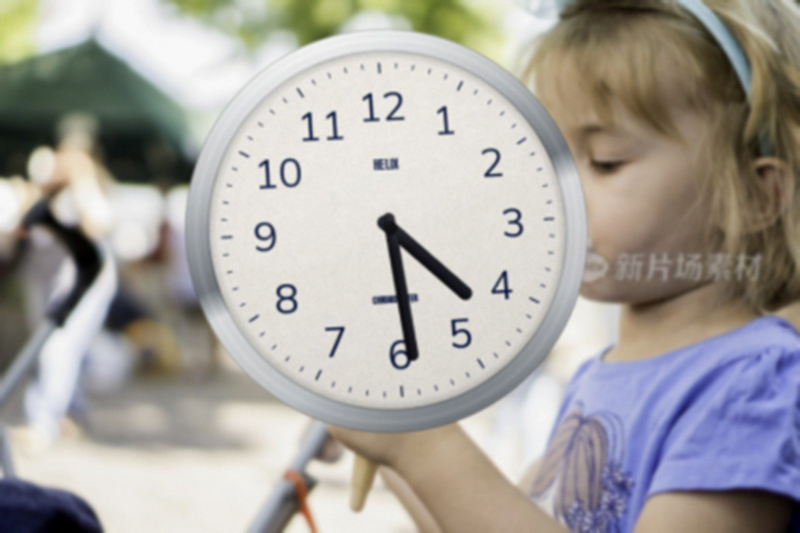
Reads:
h=4 m=29
